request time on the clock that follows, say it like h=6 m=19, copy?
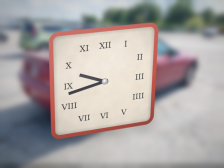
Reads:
h=9 m=43
